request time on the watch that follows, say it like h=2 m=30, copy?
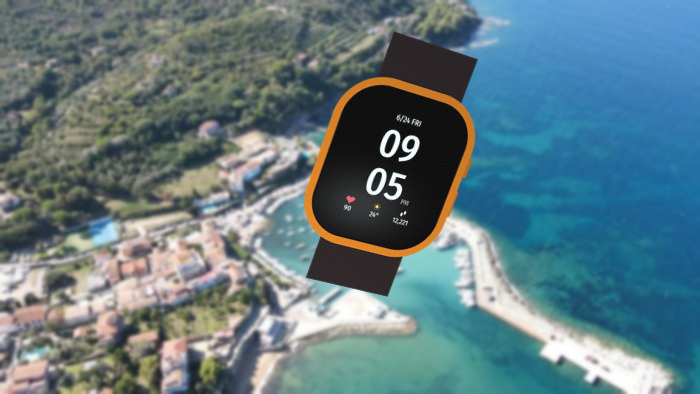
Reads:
h=9 m=5
